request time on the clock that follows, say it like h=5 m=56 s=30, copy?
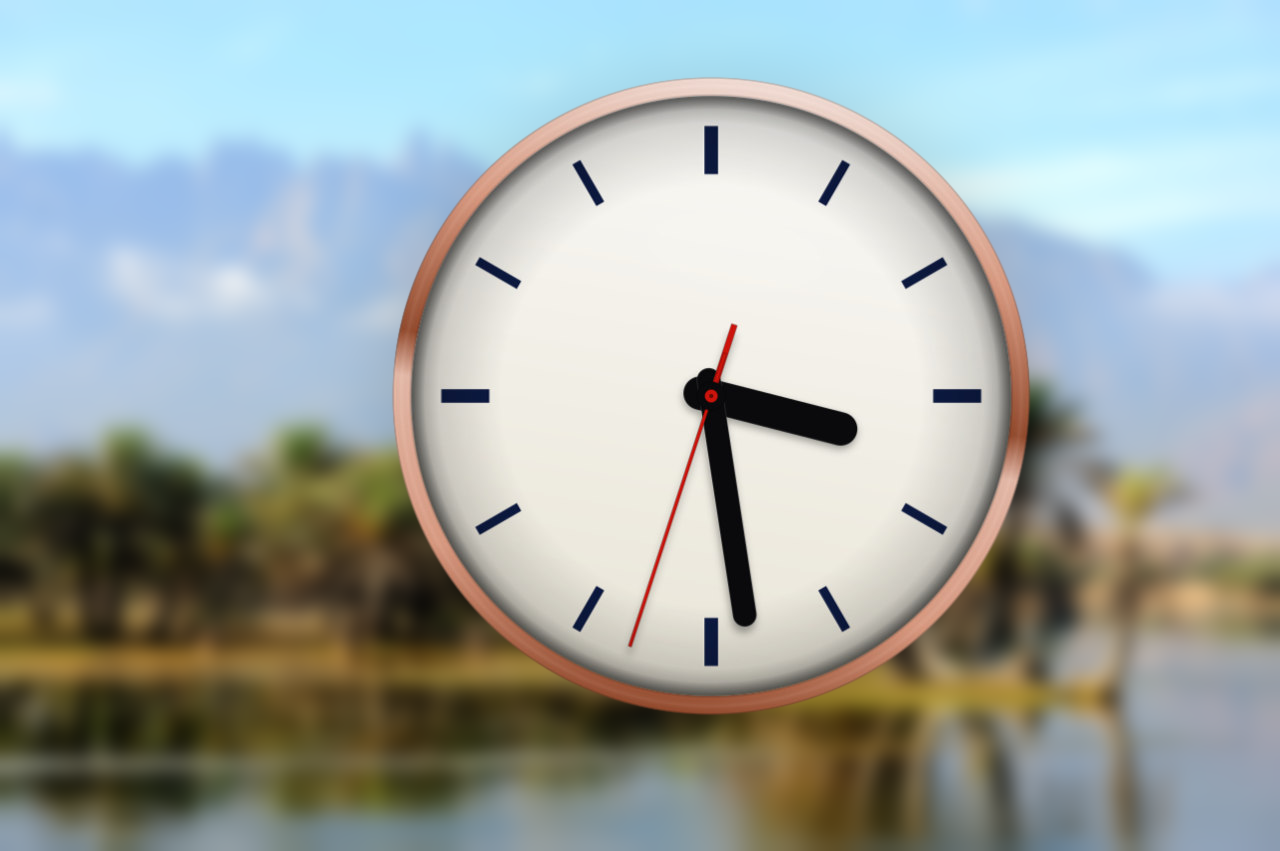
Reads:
h=3 m=28 s=33
